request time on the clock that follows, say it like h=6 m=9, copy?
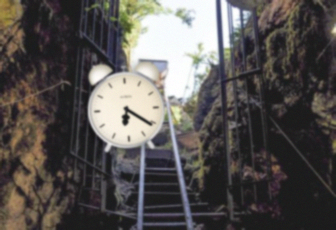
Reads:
h=6 m=21
